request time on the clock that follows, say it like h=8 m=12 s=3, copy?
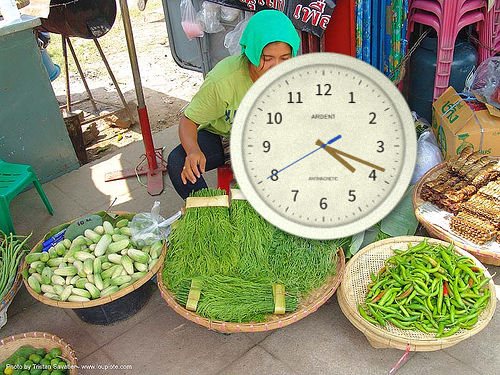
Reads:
h=4 m=18 s=40
